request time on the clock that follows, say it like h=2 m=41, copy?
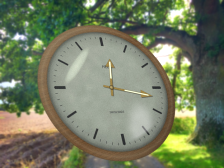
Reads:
h=12 m=17
